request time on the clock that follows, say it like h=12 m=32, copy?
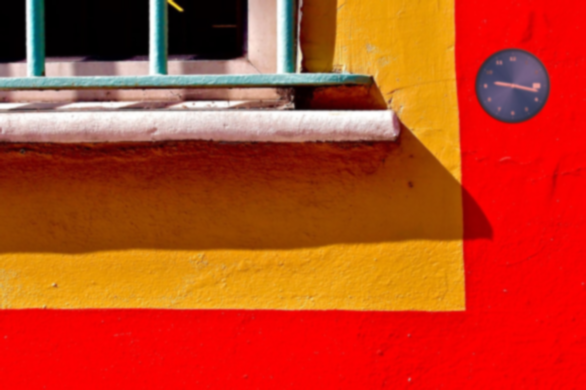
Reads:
h=9 m=17
